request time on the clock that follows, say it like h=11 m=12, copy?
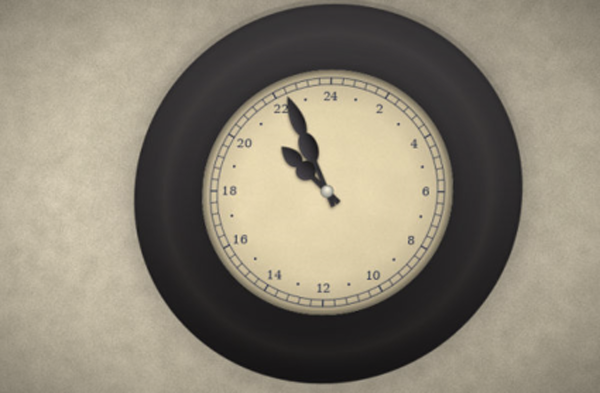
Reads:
h=20 m=56
